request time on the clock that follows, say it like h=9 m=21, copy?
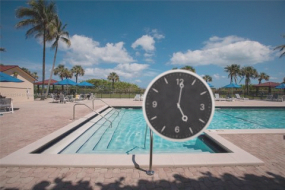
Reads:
h=5 m=1
